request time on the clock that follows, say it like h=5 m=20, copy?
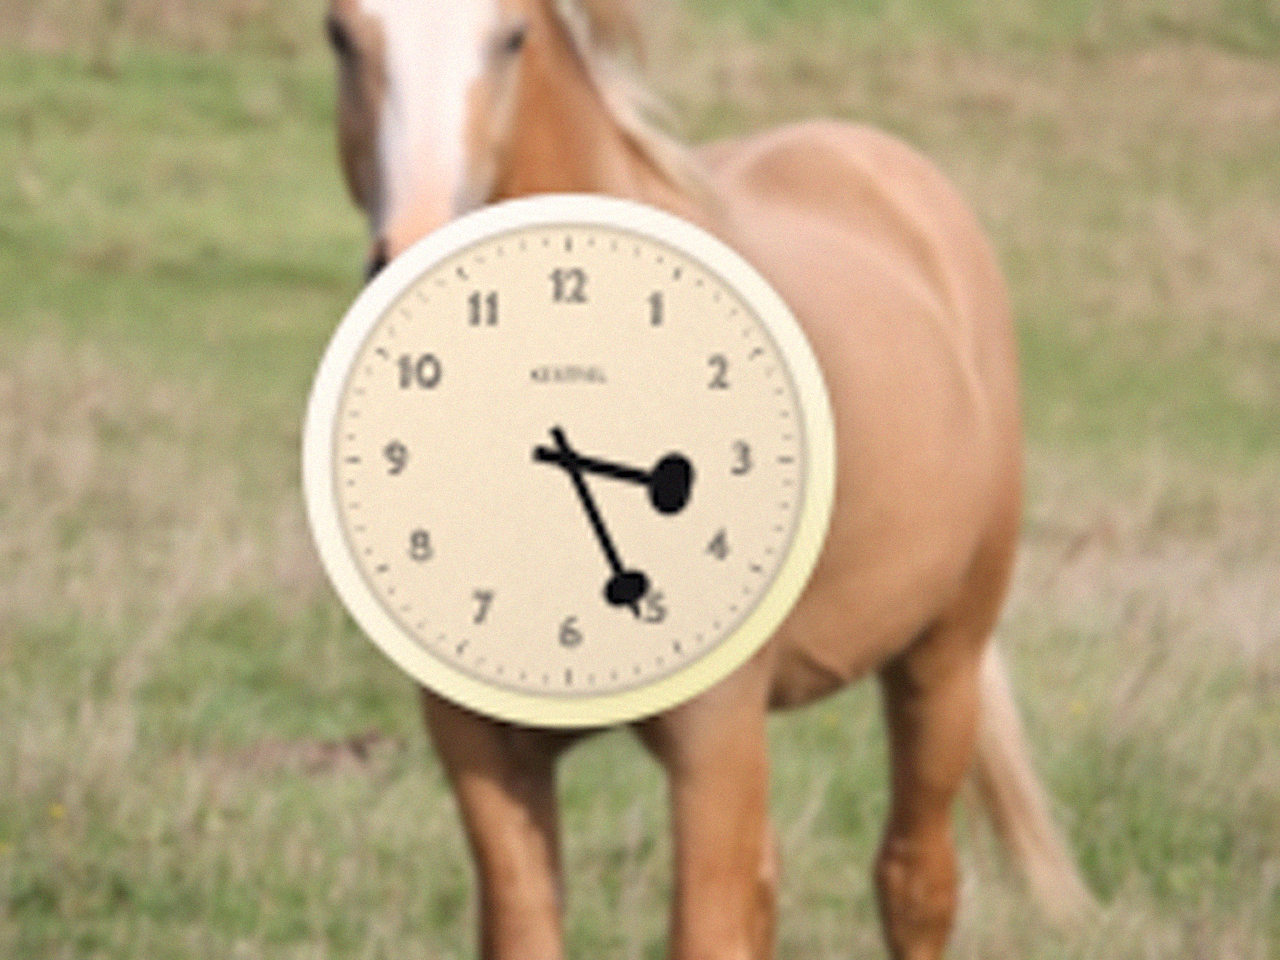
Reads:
h=3 m=26
